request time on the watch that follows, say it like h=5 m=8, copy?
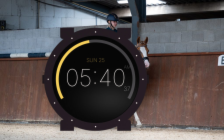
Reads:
h=5 m=40
